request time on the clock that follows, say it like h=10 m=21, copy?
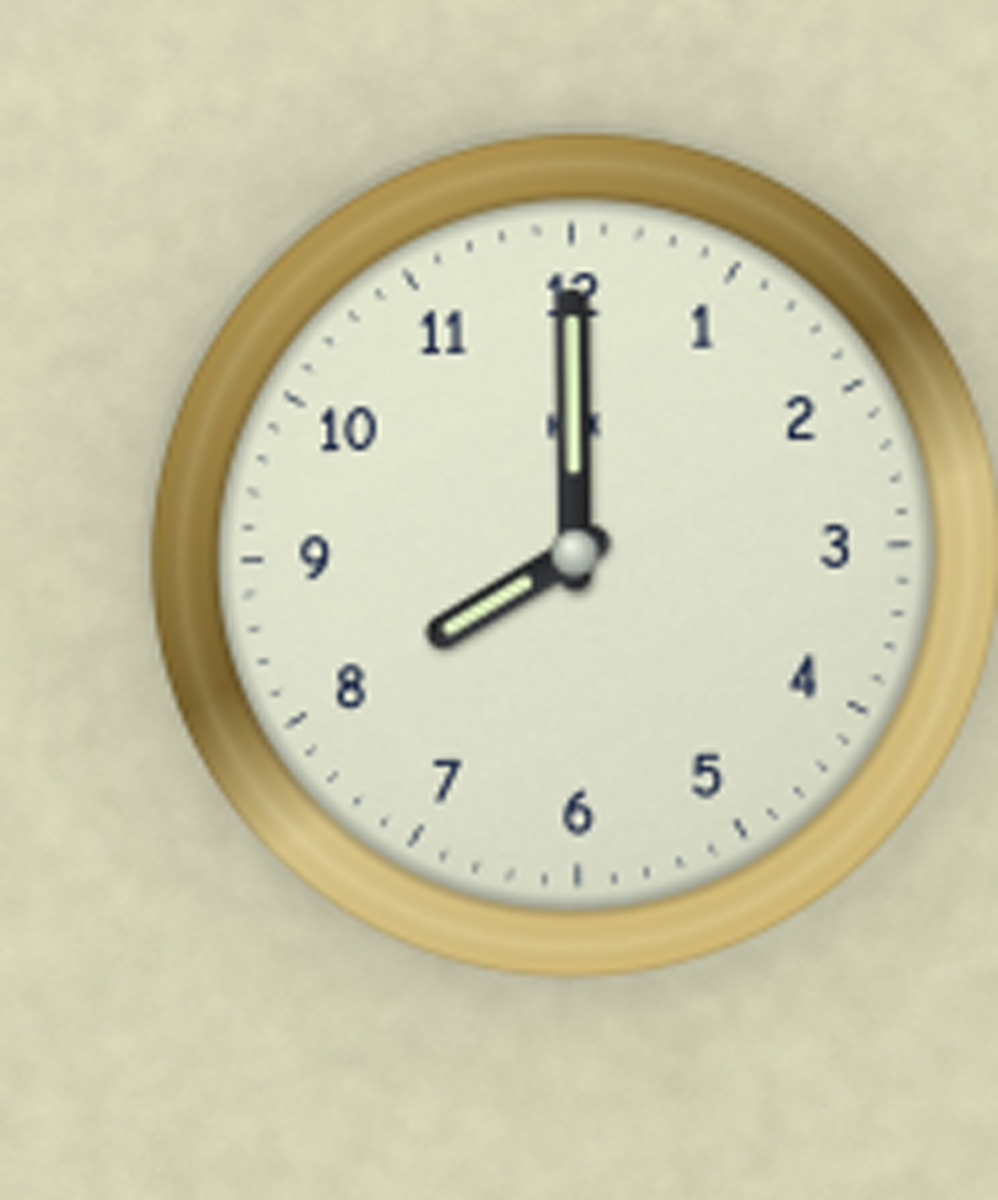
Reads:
h=8 m=0
